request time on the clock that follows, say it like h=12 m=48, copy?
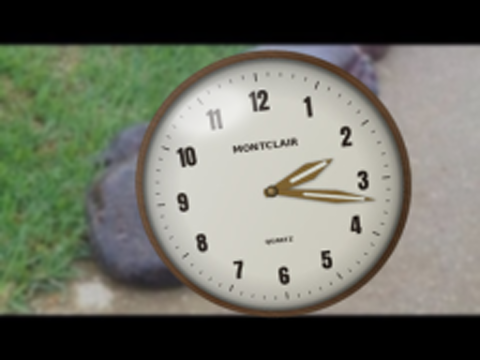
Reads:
h=2 m=17
